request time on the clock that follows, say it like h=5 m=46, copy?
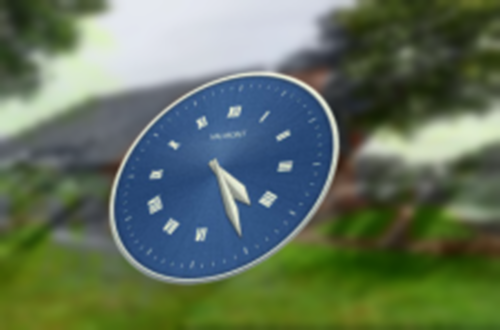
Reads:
h=4 m=25
